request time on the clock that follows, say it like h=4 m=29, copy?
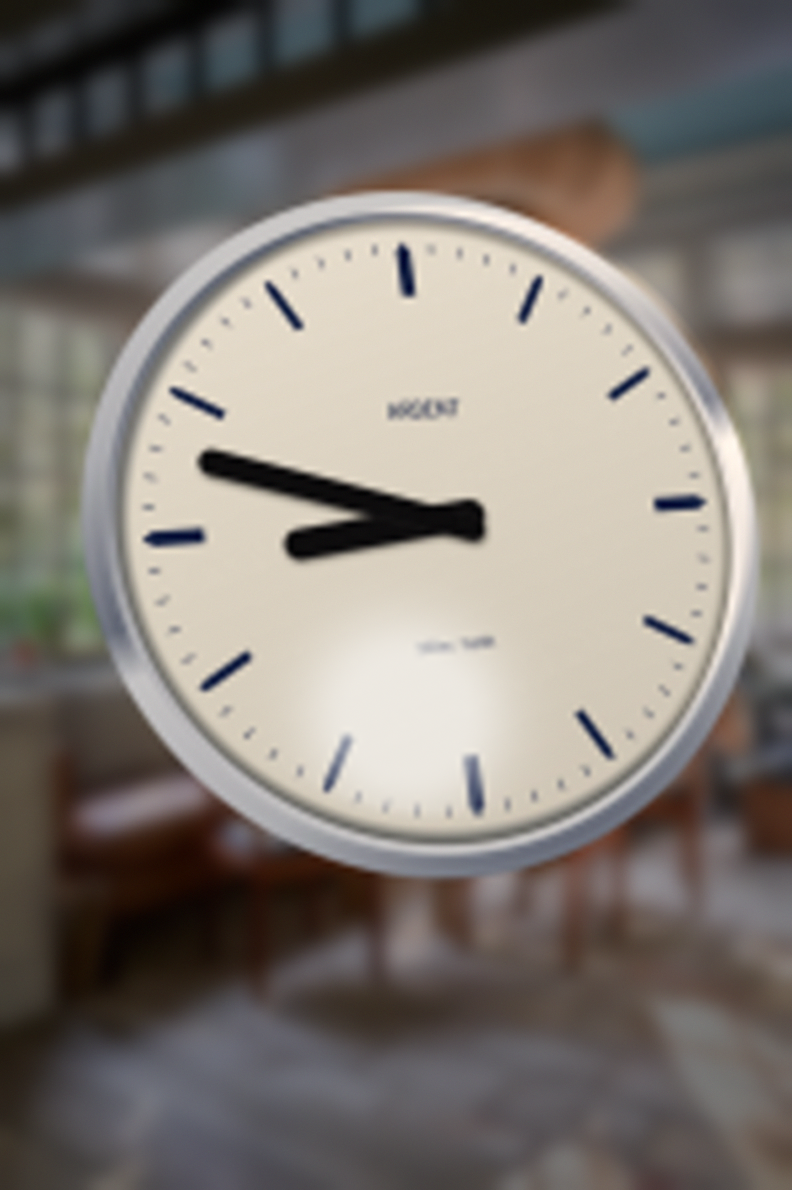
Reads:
h=8 m=48
